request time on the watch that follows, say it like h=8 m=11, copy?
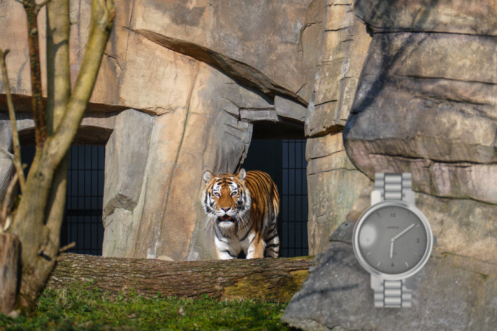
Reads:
h=6 m=9
